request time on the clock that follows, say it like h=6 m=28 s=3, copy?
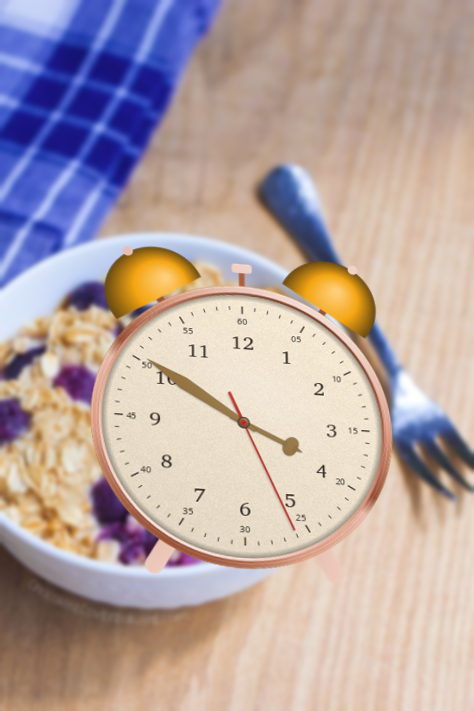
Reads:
h=3 m=50 s=26
